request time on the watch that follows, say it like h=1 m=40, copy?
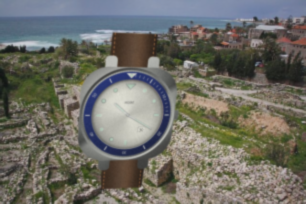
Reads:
h=10 m=20
